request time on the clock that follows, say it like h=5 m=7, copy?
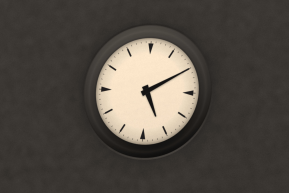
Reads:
h=5 m=10
